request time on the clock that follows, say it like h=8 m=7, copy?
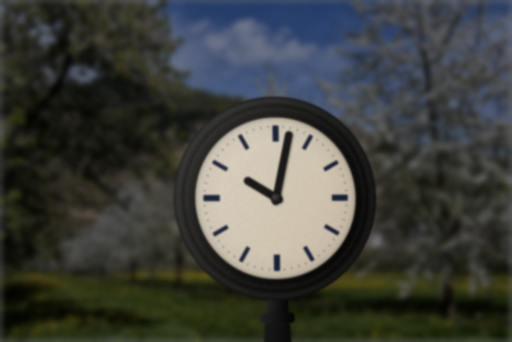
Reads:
h=10 m=2
